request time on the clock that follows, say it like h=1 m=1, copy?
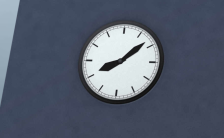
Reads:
h=8 m=8
